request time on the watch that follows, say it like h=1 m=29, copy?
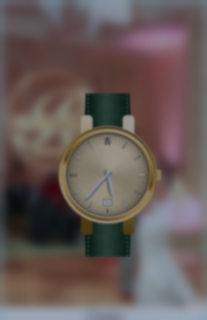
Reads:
h=5 m=37
